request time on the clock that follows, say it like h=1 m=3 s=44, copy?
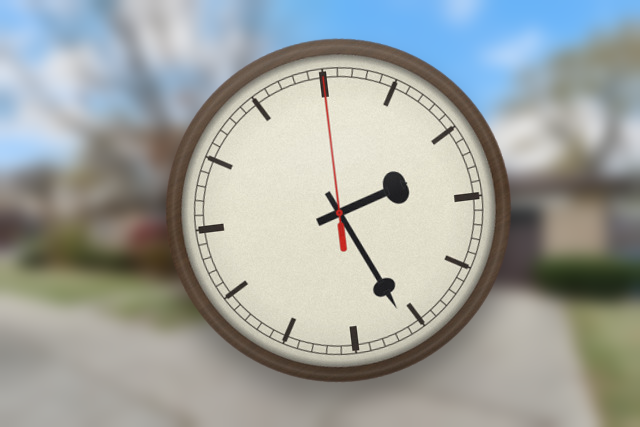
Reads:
h=2 m=26 s=0
